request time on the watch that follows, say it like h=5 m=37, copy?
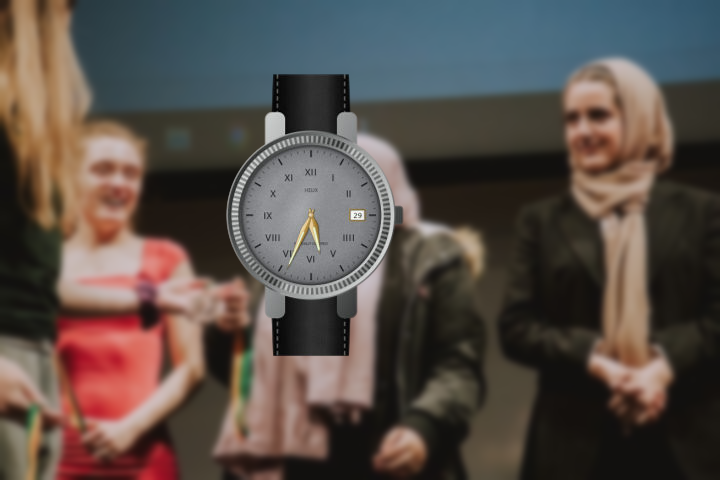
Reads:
h=5 m=34
